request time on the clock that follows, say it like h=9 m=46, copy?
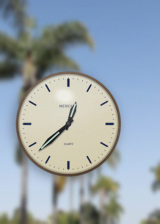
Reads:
h=12 m=38
